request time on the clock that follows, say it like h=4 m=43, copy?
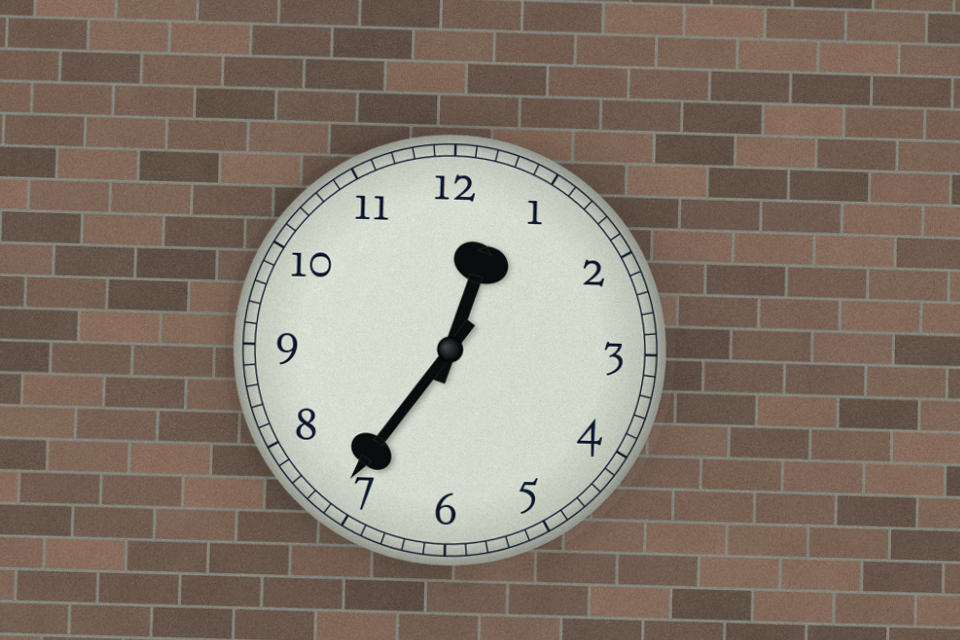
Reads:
h=12 m=36
